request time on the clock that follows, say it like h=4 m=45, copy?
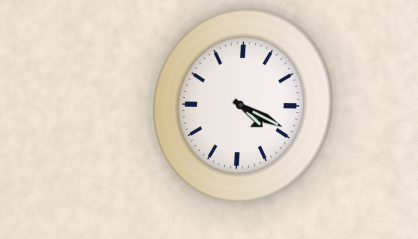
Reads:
h=4 m=19
